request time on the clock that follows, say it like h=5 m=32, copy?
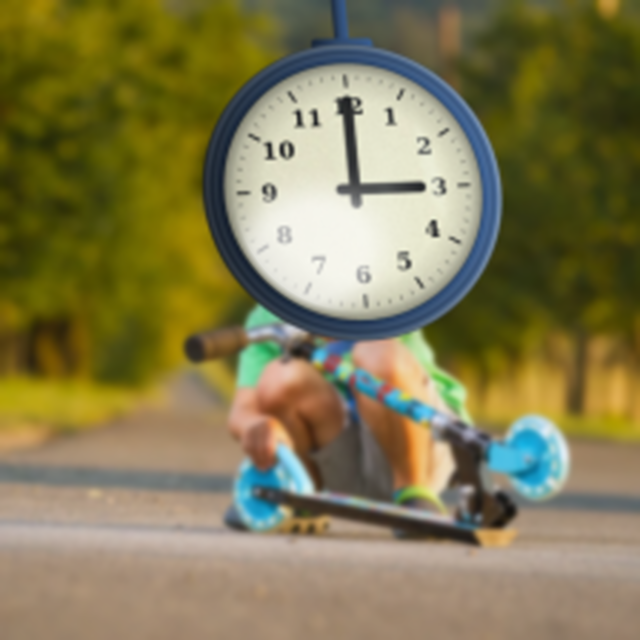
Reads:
h=3 m=0
